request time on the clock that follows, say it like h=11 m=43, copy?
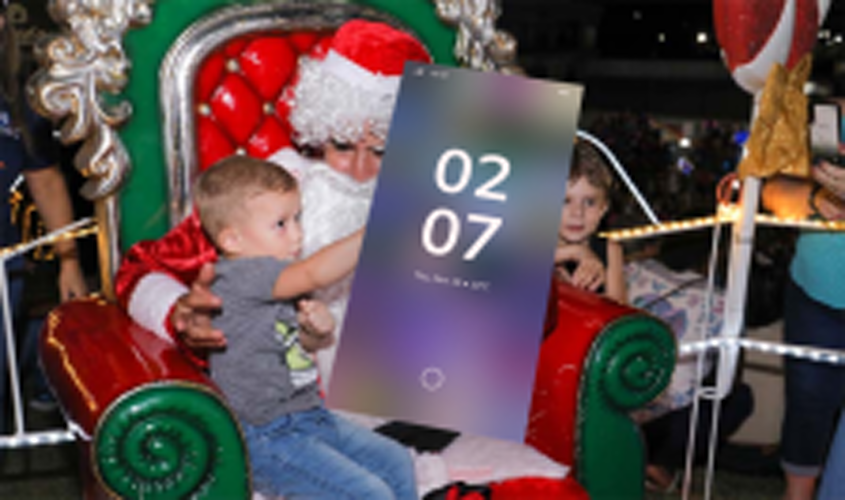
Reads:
h=2 m=7
